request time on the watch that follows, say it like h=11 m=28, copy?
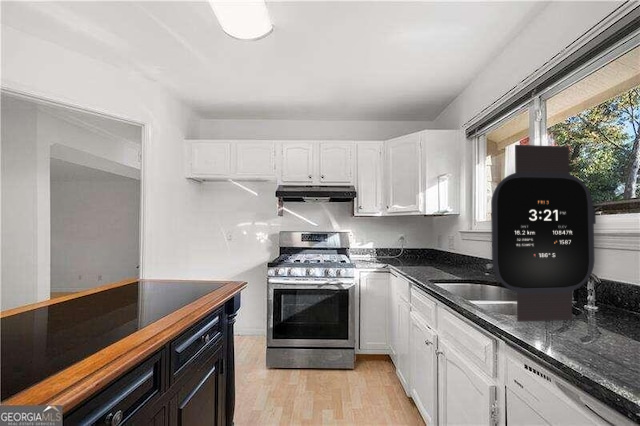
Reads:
h=3 m=21
